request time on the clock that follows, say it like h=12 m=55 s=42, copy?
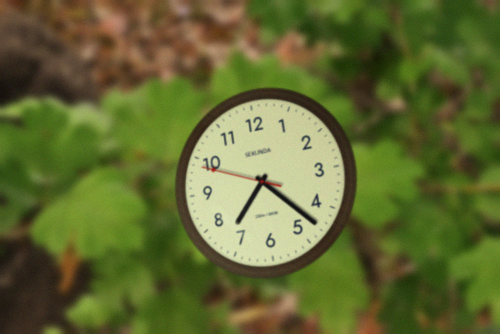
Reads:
h=7 m=22 s=49
